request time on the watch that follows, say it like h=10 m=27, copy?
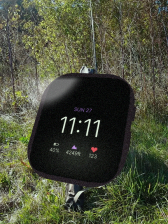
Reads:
h=11 m=11
